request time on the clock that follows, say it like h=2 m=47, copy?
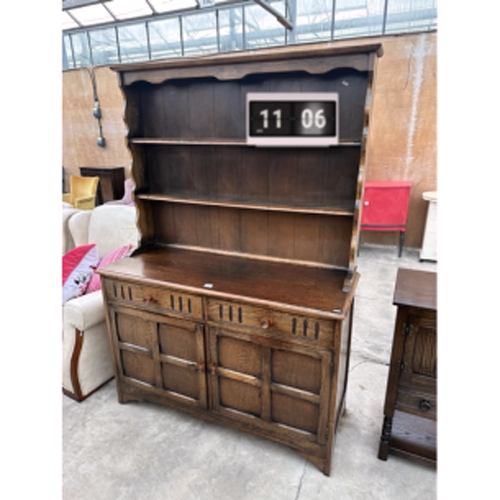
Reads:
h=11 m=6
